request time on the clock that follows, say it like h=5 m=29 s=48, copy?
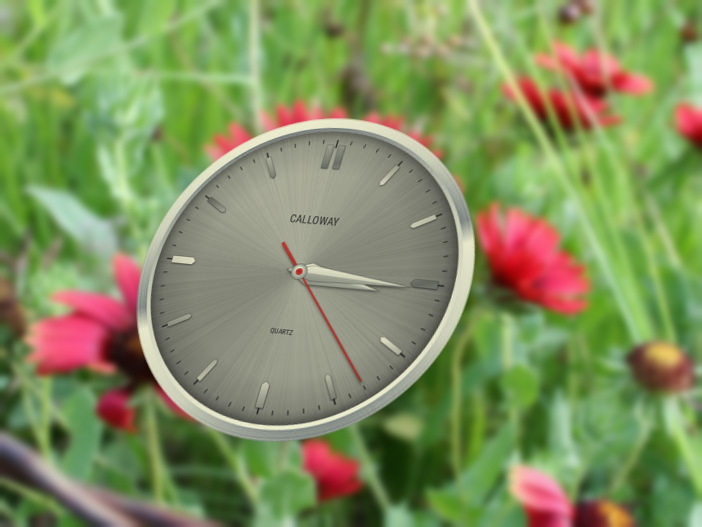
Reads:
h=3 m=15 s=23
